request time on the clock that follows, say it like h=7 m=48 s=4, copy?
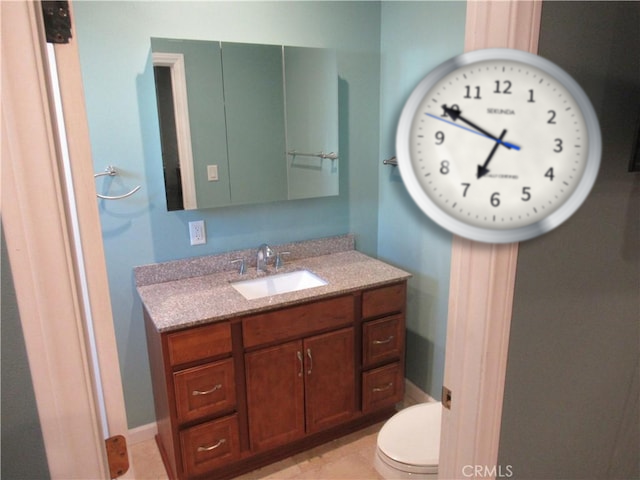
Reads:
h=6 m=49 s=48
